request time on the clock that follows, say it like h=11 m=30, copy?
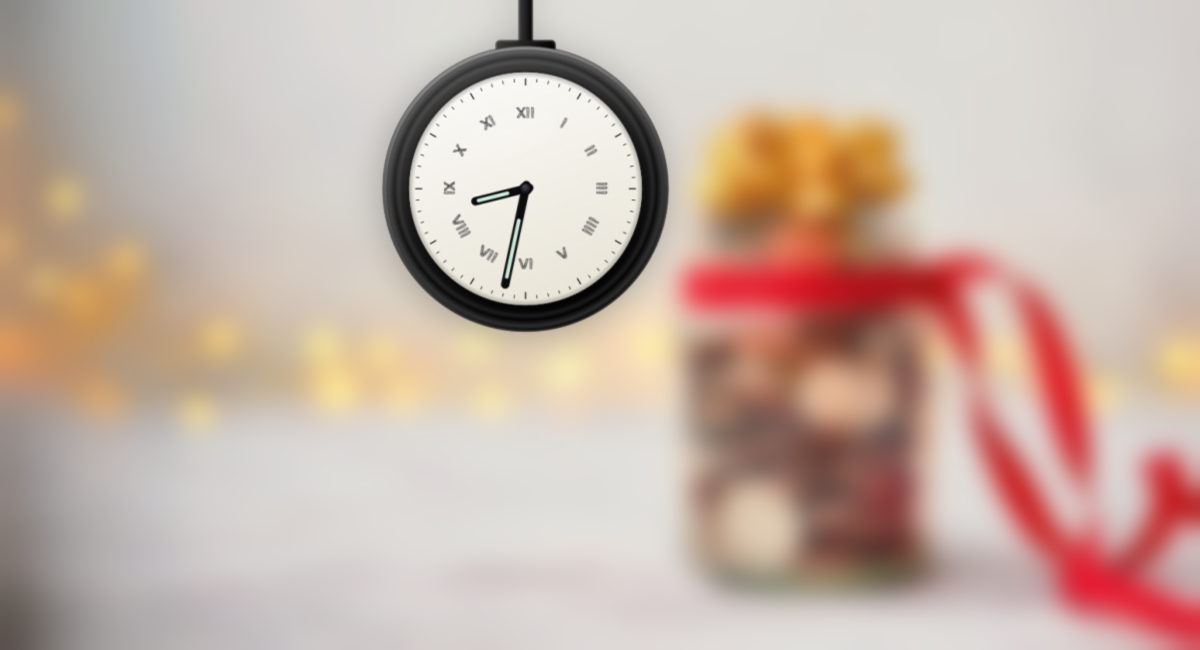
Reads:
h=8 m=32
